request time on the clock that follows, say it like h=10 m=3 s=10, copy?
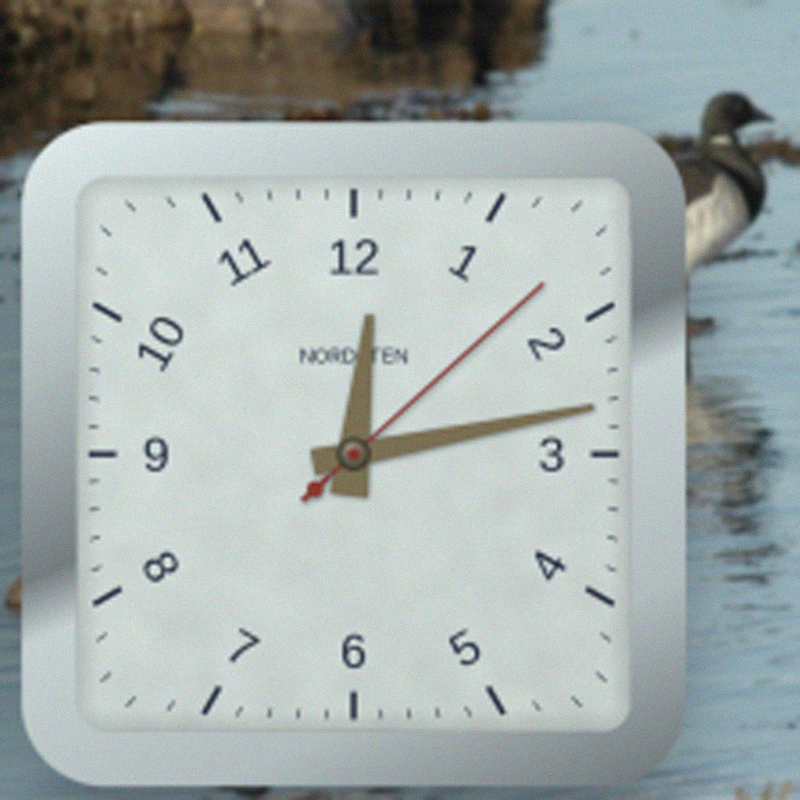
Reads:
h=12 m=13 s=8
